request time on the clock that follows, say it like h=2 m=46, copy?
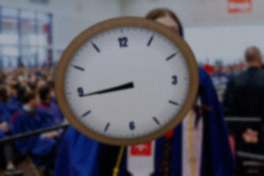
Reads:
h=8 m=44
